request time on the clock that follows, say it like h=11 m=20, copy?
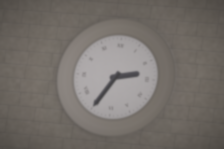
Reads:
h=2 m=35
